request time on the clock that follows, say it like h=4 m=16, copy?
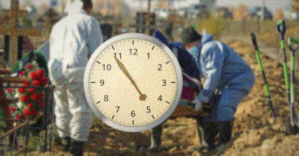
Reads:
h=4 m=54
